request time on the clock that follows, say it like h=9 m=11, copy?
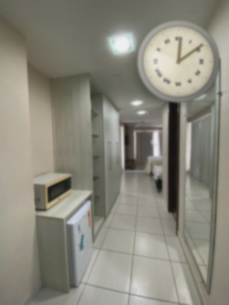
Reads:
h=12 m=9
